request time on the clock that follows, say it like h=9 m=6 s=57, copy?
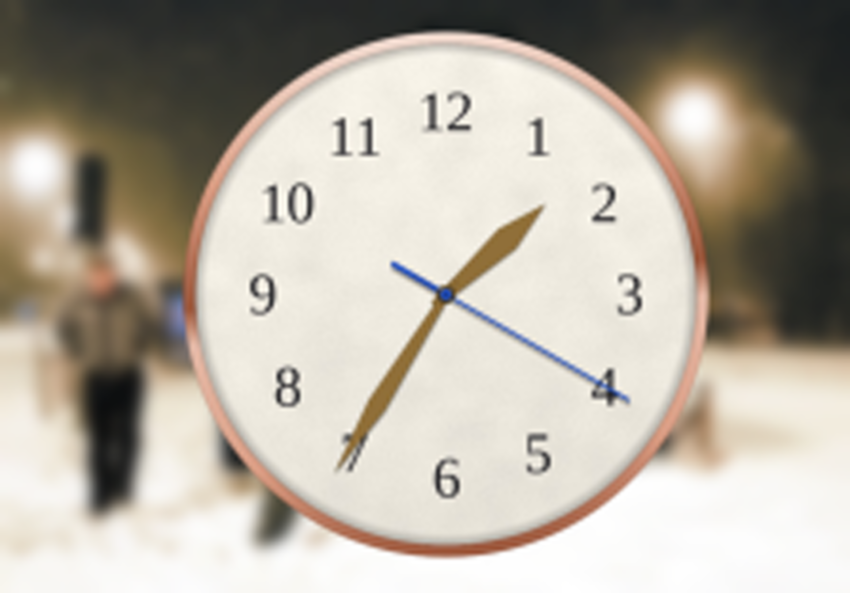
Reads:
h=1 m=35 s=20
